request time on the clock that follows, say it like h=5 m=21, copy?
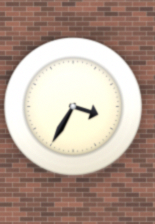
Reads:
h=3 m=35
